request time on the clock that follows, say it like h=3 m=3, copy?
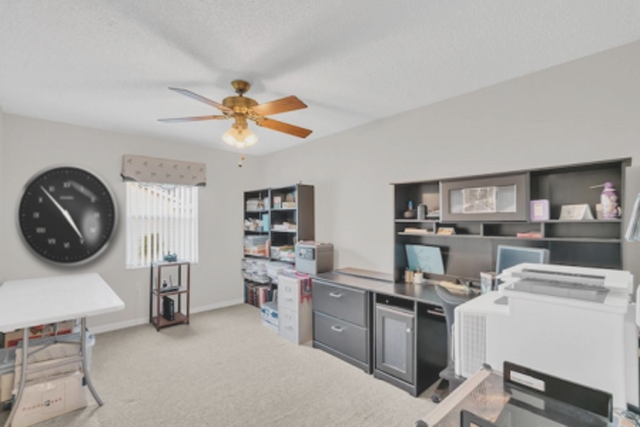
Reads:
h=4 m=53
